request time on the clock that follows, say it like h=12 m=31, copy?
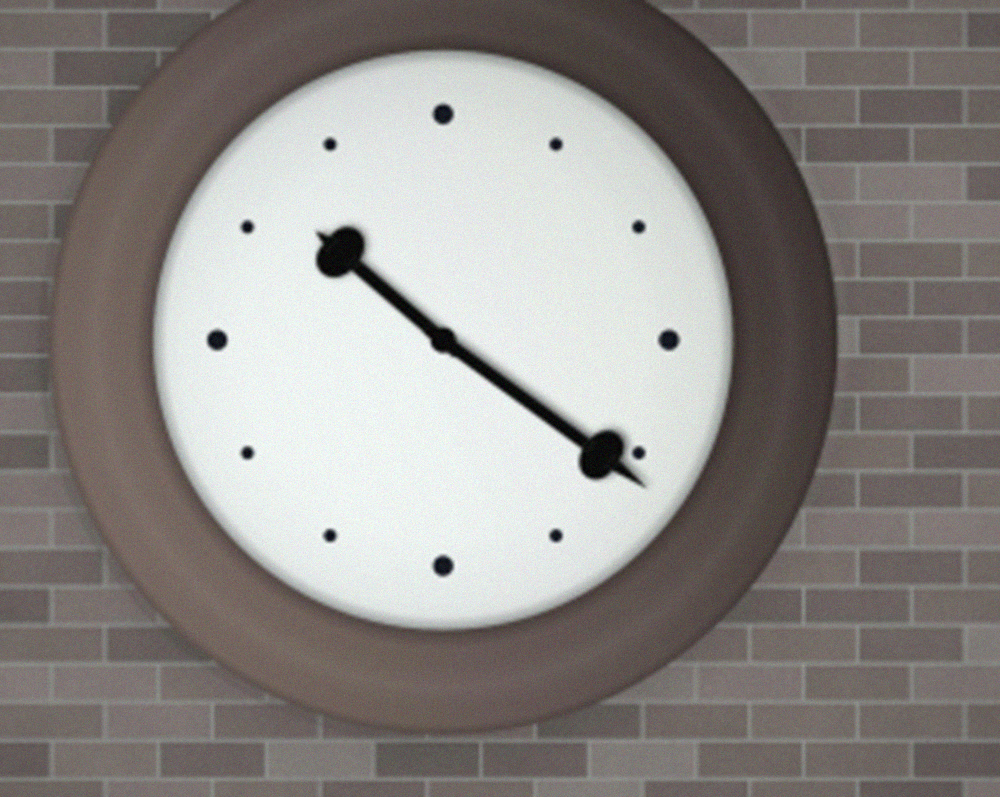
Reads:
h=10 m=21
